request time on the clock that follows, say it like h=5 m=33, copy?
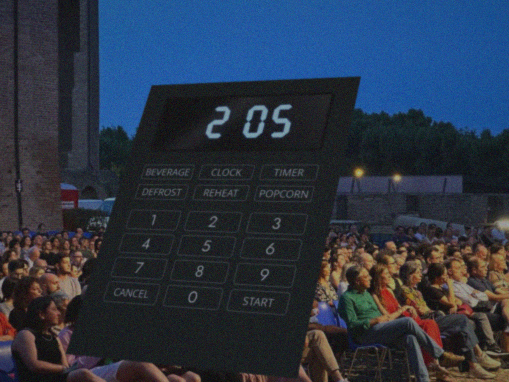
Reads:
h=2 m=5
